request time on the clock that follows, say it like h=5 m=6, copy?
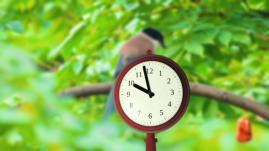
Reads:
h=9 m=58
